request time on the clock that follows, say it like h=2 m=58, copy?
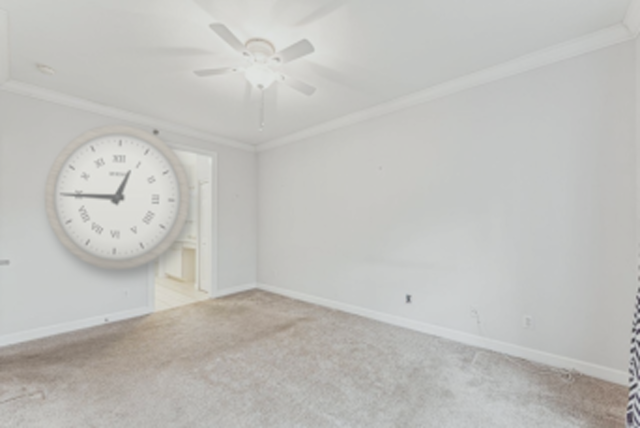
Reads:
h=12 m=45
